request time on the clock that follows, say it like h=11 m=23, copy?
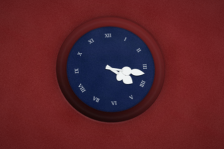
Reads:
h=4 m=17
